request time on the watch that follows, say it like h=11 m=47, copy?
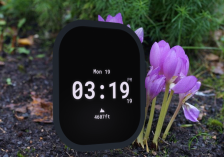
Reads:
h=3 m=19
